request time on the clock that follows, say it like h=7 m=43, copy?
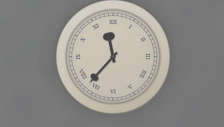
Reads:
h=11 m=37
